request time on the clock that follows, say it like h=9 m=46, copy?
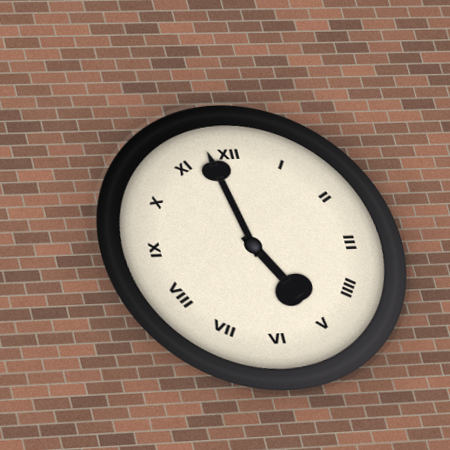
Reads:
h=4 m=58
